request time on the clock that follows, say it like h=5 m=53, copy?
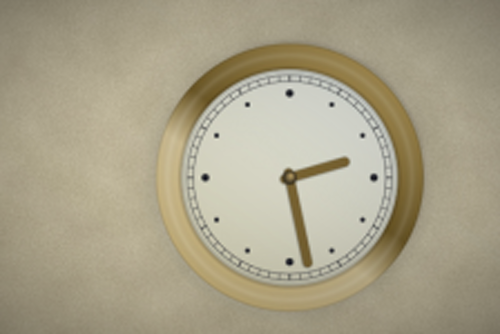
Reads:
h=2 m=28
